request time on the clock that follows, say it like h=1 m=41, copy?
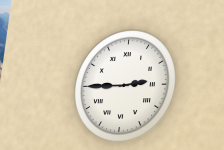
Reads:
h=2 m=45
